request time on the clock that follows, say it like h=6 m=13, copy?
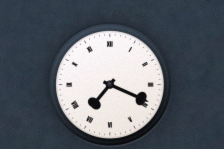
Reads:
h=7 m=19
